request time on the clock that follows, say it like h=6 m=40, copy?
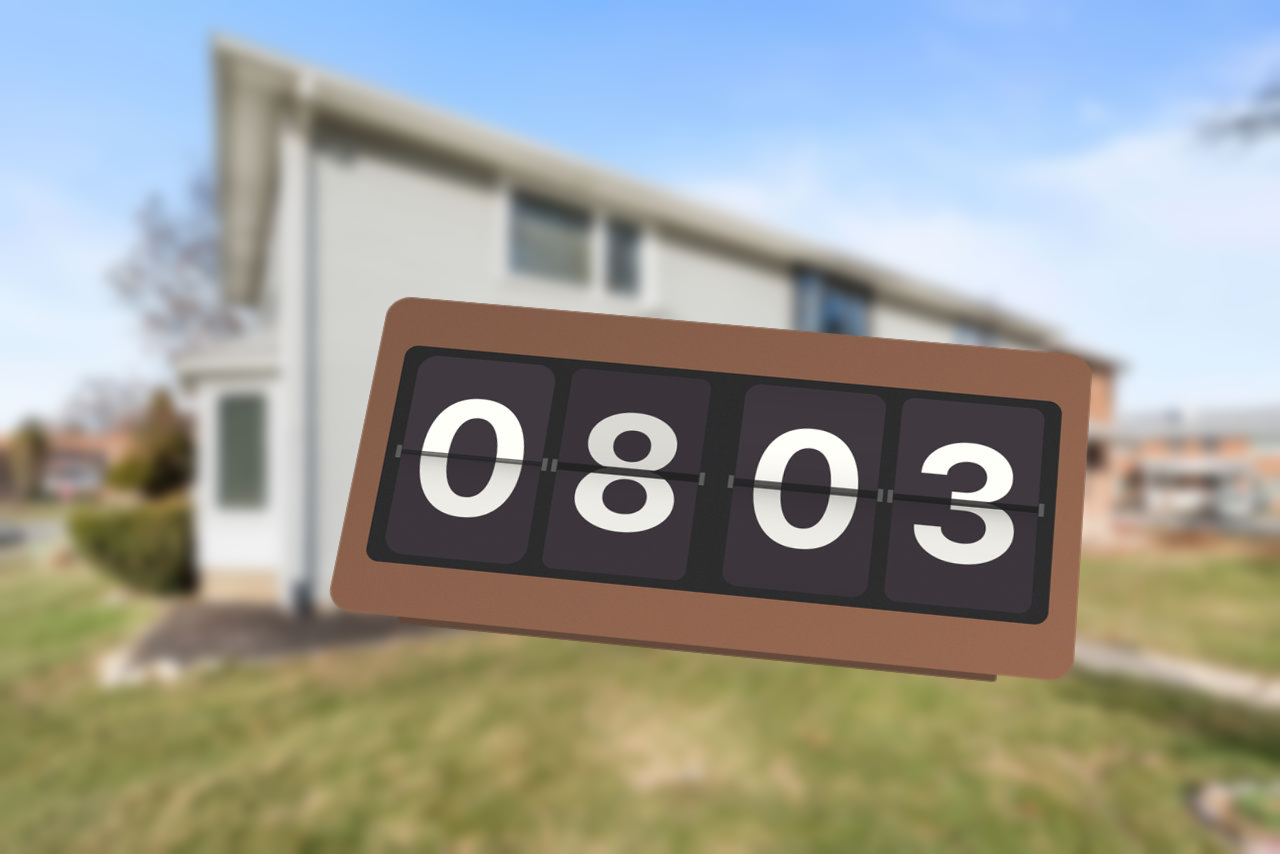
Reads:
h=8 m=3
